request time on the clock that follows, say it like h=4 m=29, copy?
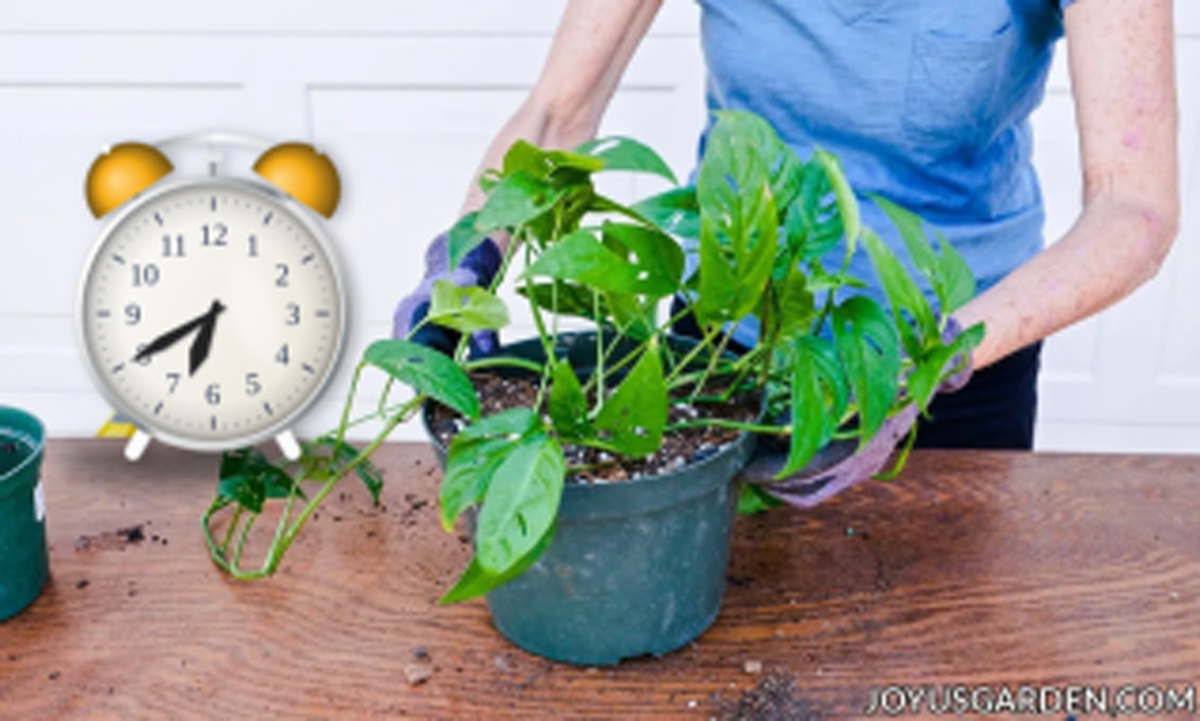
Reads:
h=6 m=40
